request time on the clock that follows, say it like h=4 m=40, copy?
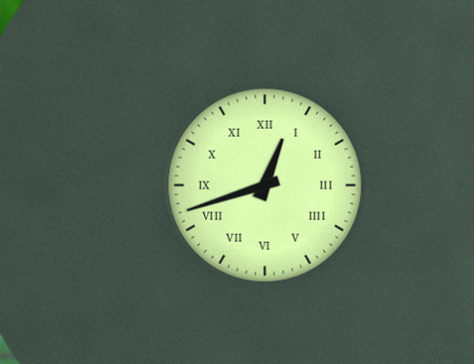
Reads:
h=12 m=42
